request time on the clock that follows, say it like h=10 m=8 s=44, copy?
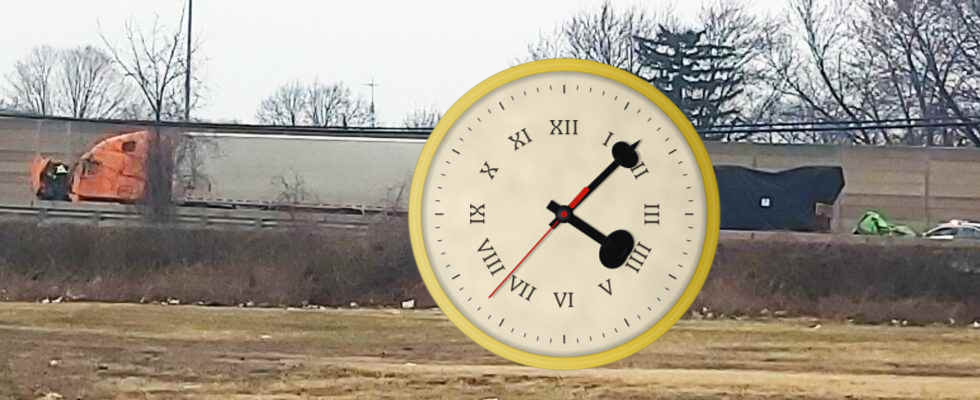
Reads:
h=4 m=7 s=37
